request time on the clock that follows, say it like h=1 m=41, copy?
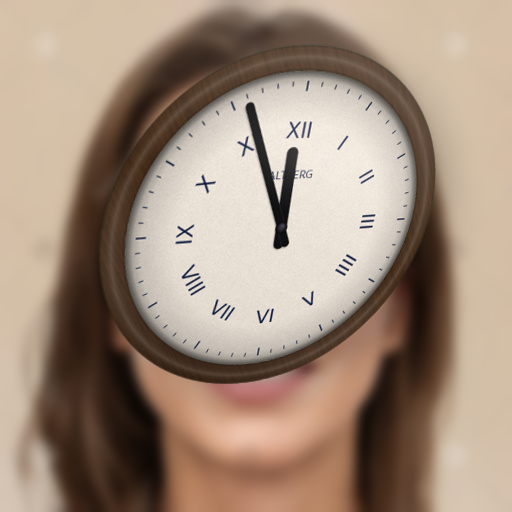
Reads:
h=11 m=56
